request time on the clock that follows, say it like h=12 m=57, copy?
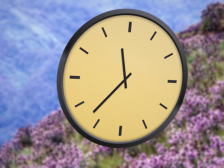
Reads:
h=11 m=37
